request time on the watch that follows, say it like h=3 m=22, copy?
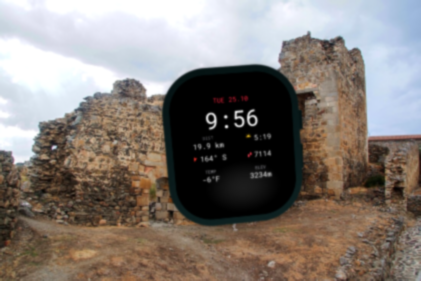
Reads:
h=9 m=56
